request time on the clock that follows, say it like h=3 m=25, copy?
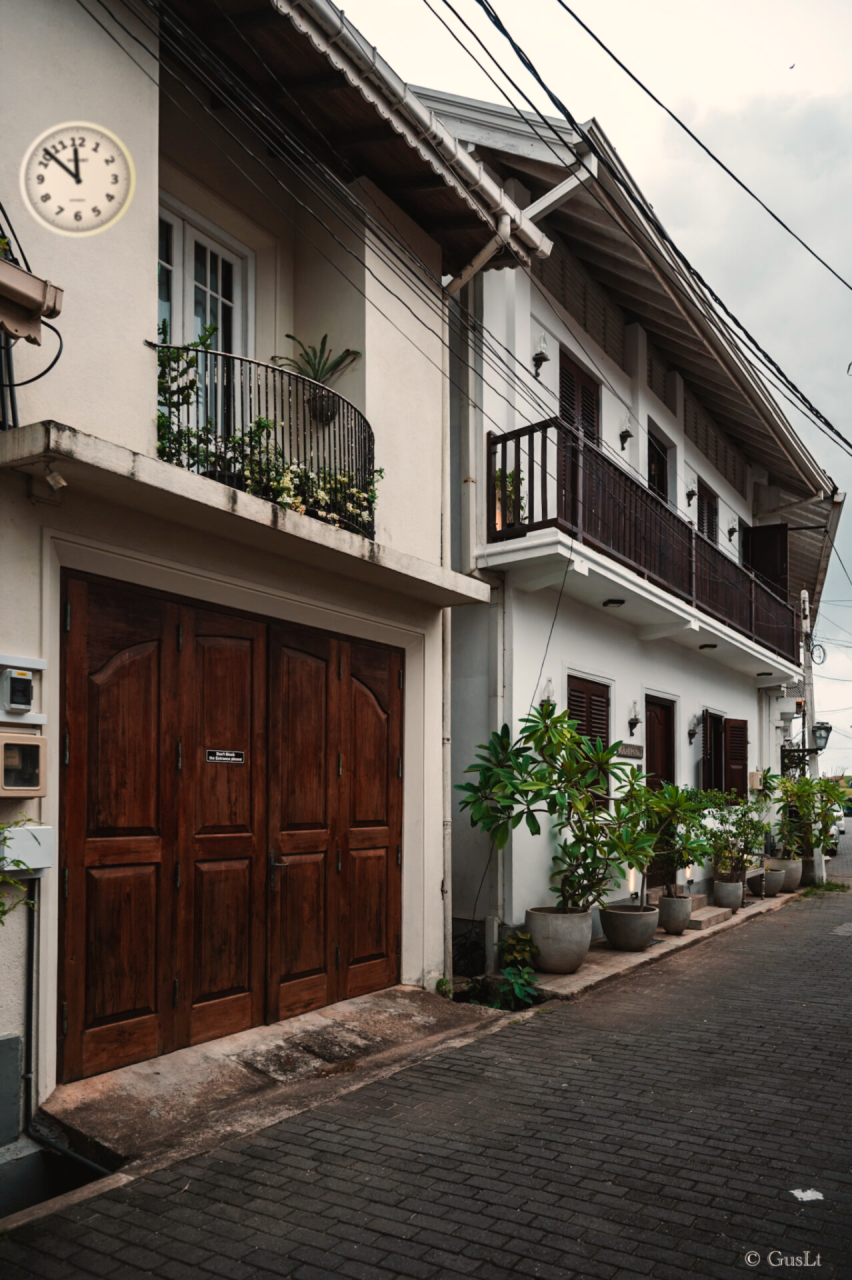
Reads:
h=11 m=52
